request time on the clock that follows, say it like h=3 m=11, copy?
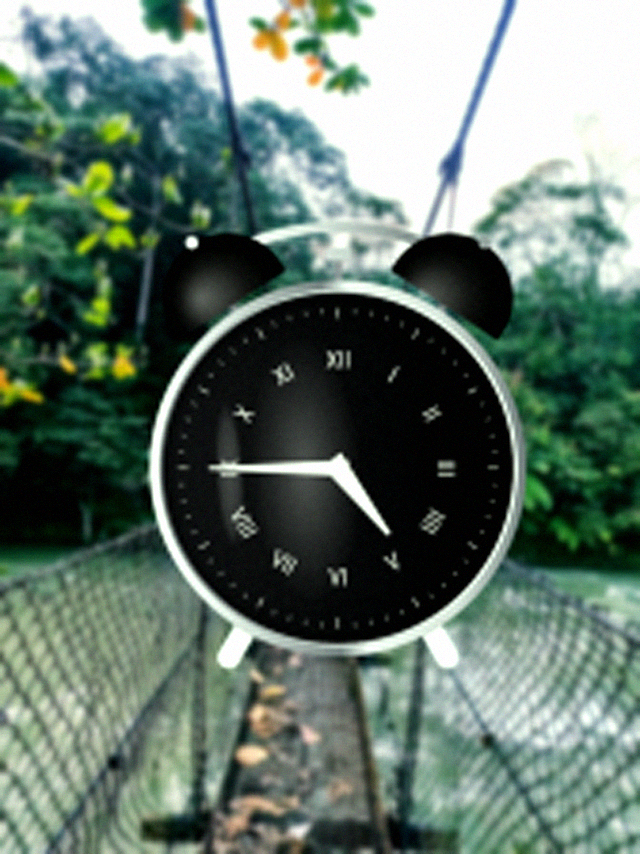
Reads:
h=4 m=45
